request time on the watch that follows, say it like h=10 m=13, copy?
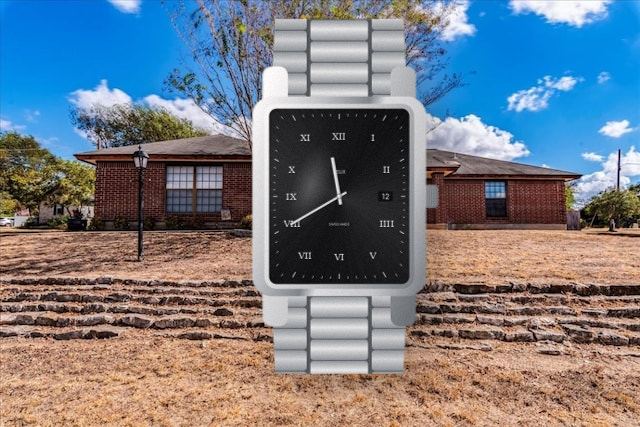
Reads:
h=11 m=40
